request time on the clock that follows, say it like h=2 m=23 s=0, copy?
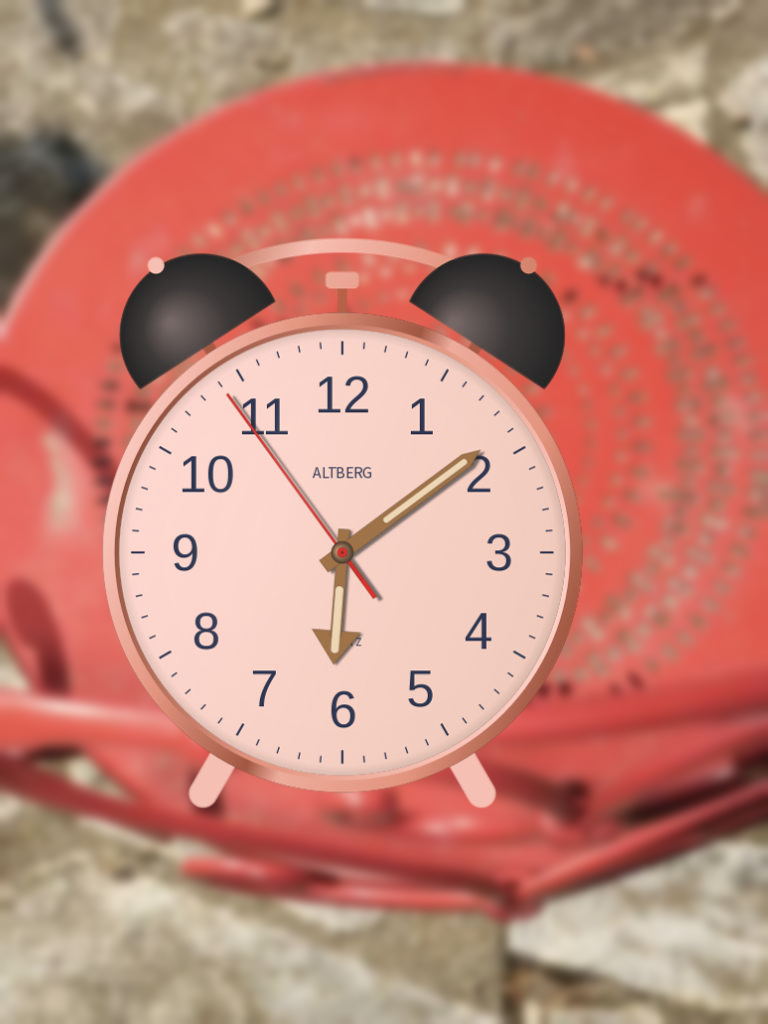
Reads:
h=6 m=8 s=54
